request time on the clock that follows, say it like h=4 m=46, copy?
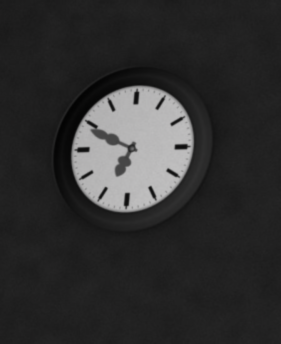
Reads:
h=6 m=49
